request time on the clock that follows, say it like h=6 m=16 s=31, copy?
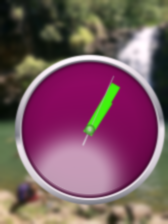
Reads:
h=1 m=5 s=4
